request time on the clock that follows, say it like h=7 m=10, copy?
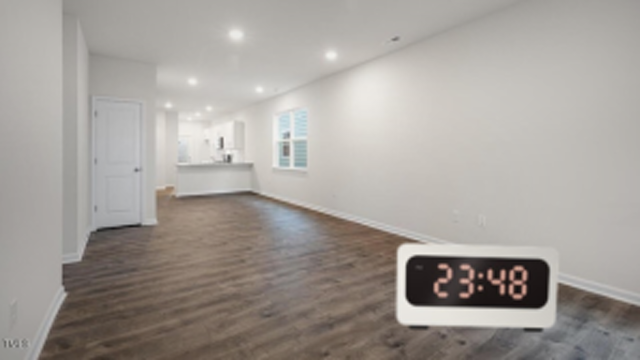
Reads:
h=23 m=48
